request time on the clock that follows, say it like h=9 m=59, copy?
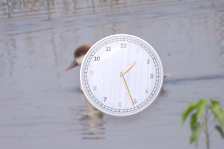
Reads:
h=1 m=26
